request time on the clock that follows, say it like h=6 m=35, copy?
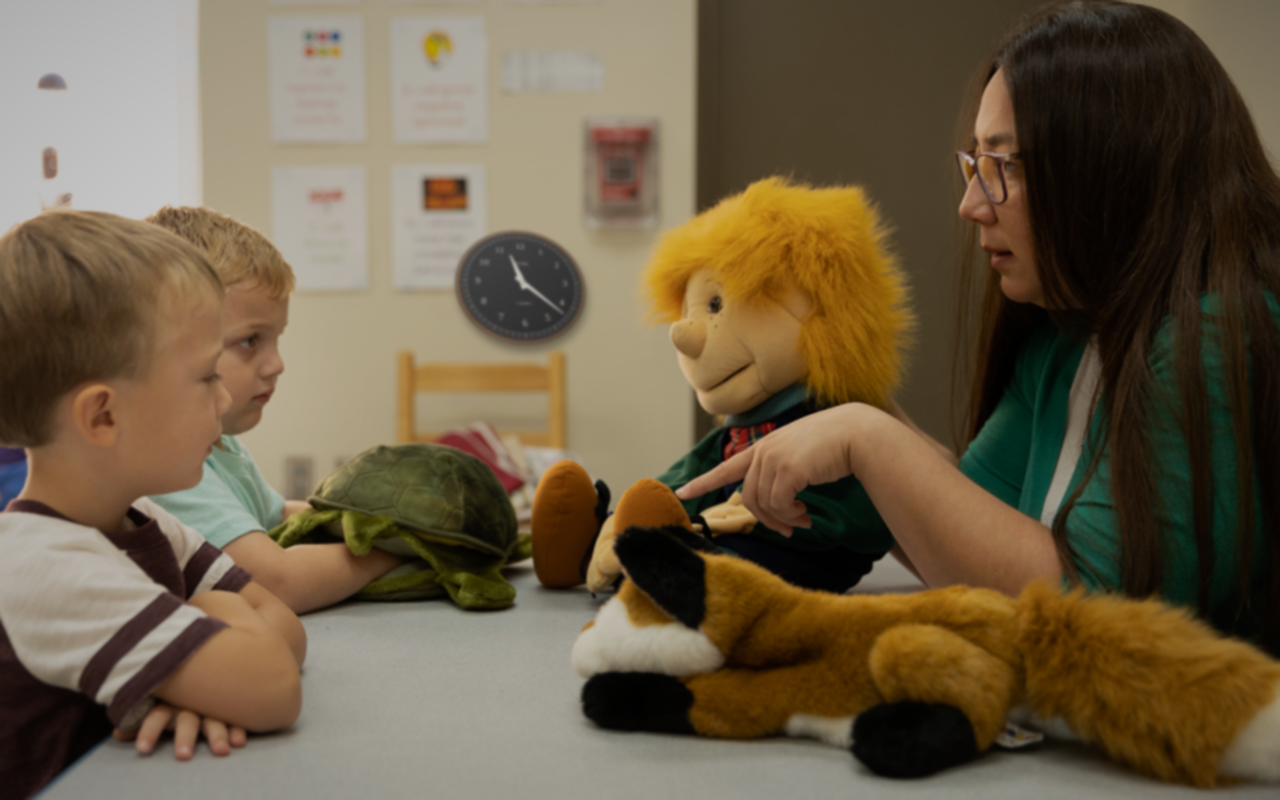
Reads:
h=11 m=22
